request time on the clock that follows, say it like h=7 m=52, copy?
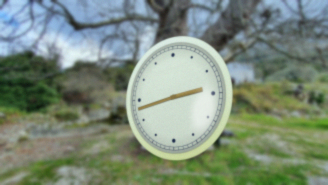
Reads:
h=2 m=43
